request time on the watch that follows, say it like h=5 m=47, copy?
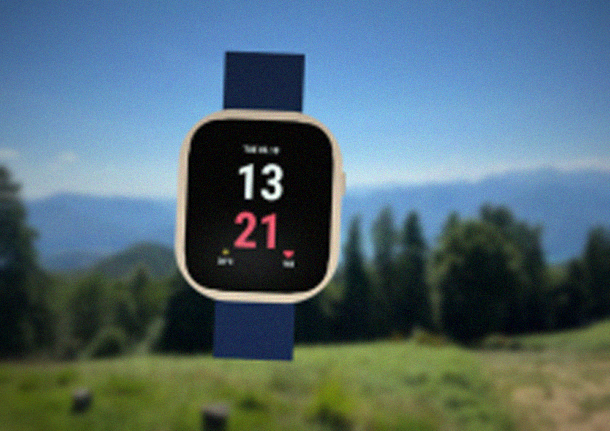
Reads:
h=13 m=21
